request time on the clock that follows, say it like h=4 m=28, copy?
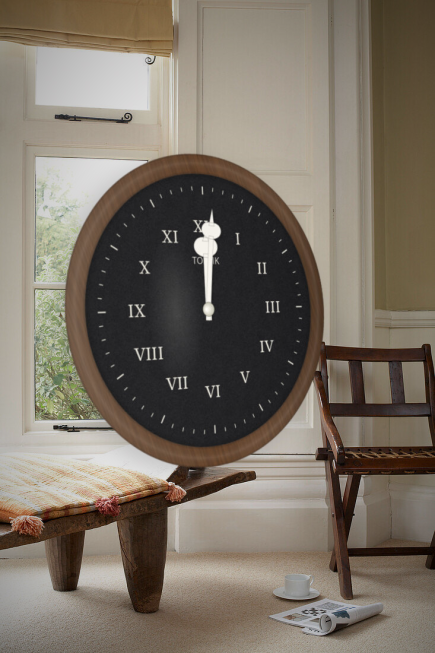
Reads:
h=12 m=1
